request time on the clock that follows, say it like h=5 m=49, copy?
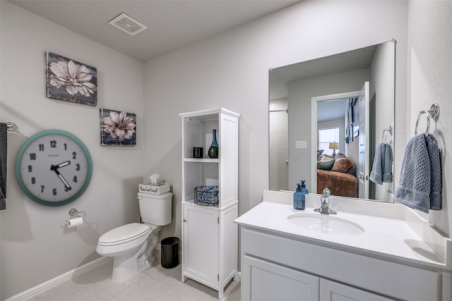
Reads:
h=2 m=24
